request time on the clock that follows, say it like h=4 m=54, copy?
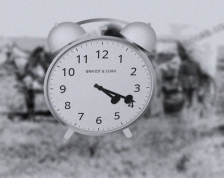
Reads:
h=4 m=19
